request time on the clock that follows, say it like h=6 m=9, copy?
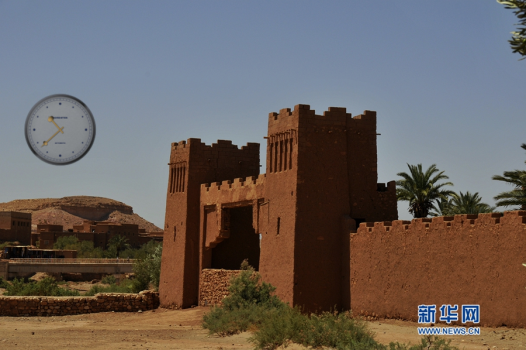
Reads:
h=10 m=38
